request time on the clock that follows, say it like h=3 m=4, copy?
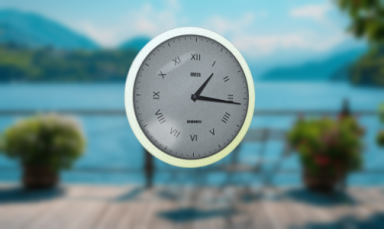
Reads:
h=1 m=16
